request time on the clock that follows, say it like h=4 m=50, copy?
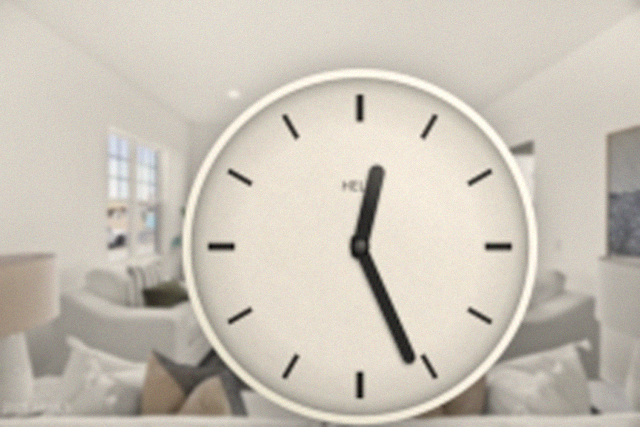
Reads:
h=12 m=26
